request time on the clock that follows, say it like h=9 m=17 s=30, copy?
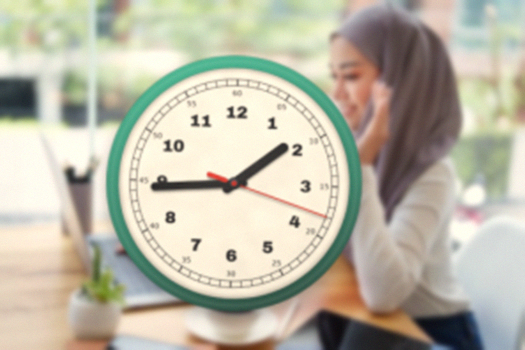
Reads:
h=1 m=44 s=18
